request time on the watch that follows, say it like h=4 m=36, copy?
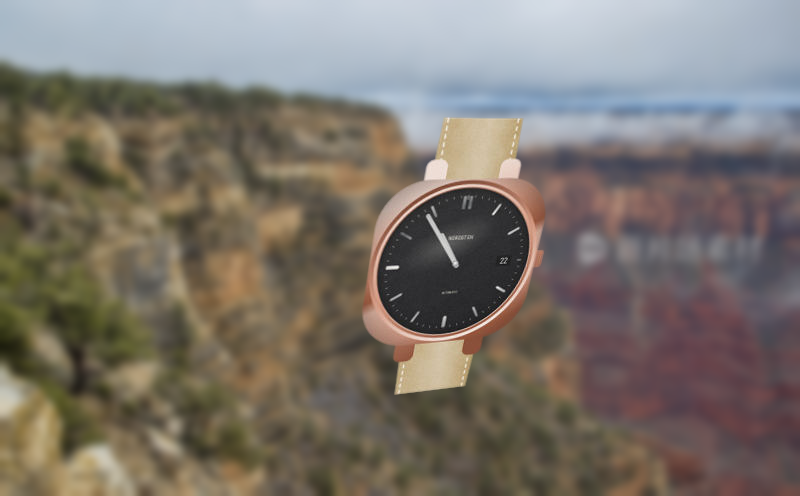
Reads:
h=10 m=54
